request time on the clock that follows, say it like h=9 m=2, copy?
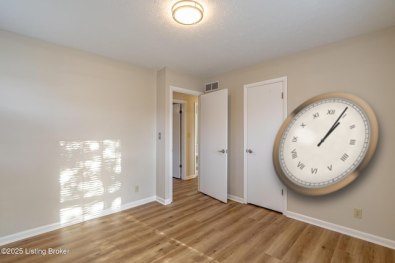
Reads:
h=1 m=4
